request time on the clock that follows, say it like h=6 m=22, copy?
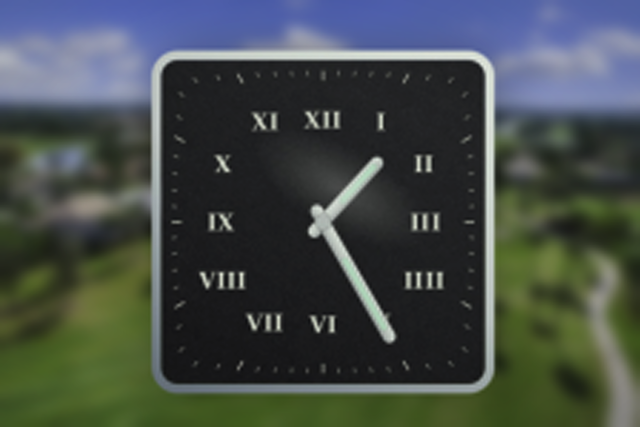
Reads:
h=1 m=25
